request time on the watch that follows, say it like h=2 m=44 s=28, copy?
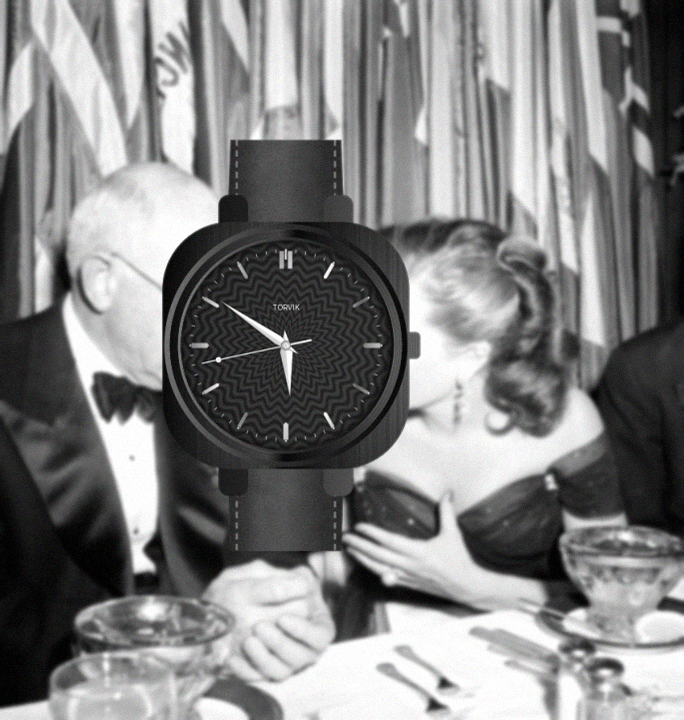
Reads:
h=5 m=50 s=43
